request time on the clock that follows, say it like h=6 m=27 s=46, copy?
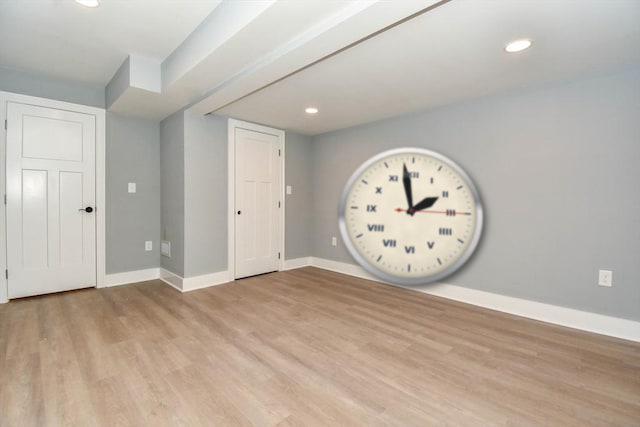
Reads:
h=1 m=58 s=15
